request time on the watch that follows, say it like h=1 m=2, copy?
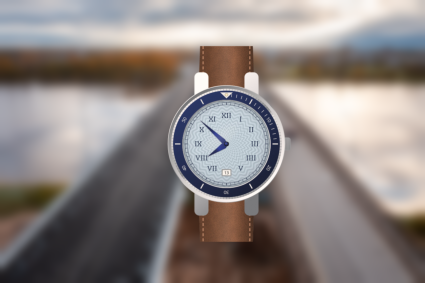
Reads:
h=7 m=52
